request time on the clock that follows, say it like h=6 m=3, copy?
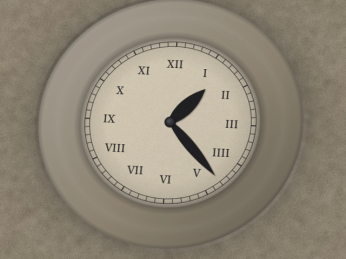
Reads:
h=1 m=23
